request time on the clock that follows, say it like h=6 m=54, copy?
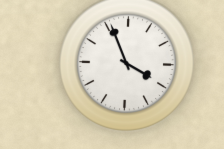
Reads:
h=3 m=56
